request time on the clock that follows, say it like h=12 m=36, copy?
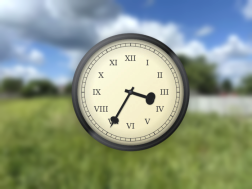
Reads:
h=3 m=35
